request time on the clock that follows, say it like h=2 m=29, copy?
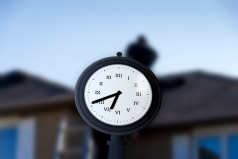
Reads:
h=6 m=41
